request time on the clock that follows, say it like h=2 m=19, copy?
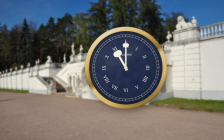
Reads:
h=11 m=0
